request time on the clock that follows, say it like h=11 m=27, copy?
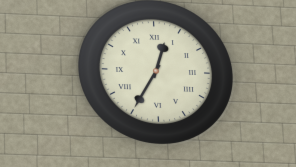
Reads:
h=12 m=35
